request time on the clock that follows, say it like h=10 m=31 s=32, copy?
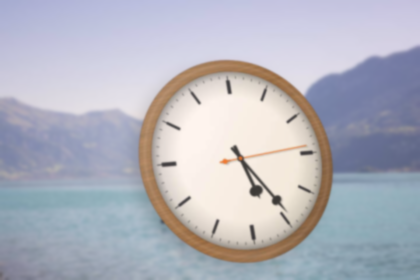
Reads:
h=5 m=24 s=14
